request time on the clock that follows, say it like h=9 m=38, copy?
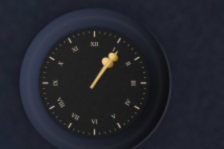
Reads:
h=1 m=6
